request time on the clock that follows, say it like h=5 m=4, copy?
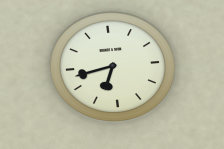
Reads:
h=6 m=43
